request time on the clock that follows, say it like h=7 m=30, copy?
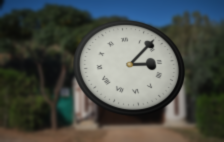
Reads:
h=3 m=8
